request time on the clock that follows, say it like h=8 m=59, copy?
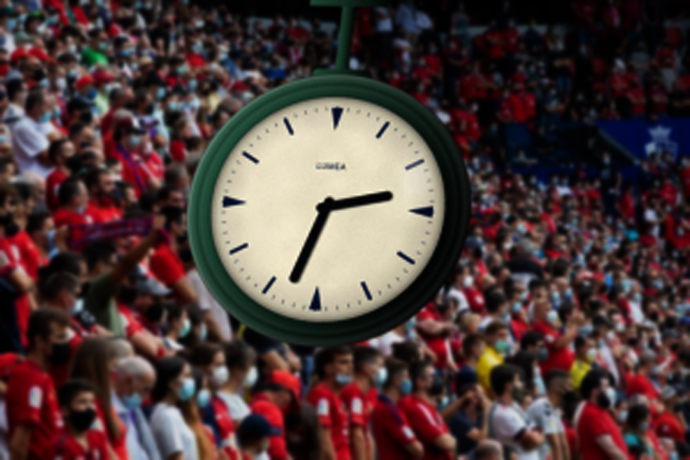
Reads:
h=2 m=33
